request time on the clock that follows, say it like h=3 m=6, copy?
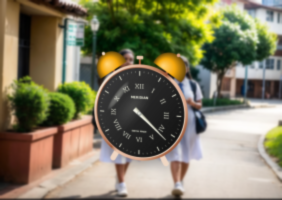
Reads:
h=4 m=22
